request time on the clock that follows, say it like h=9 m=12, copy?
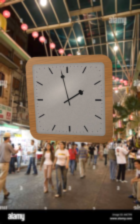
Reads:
h=1 m=58
